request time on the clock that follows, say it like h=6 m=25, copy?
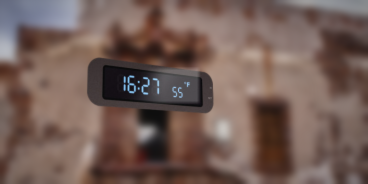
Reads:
h=16 m=27
